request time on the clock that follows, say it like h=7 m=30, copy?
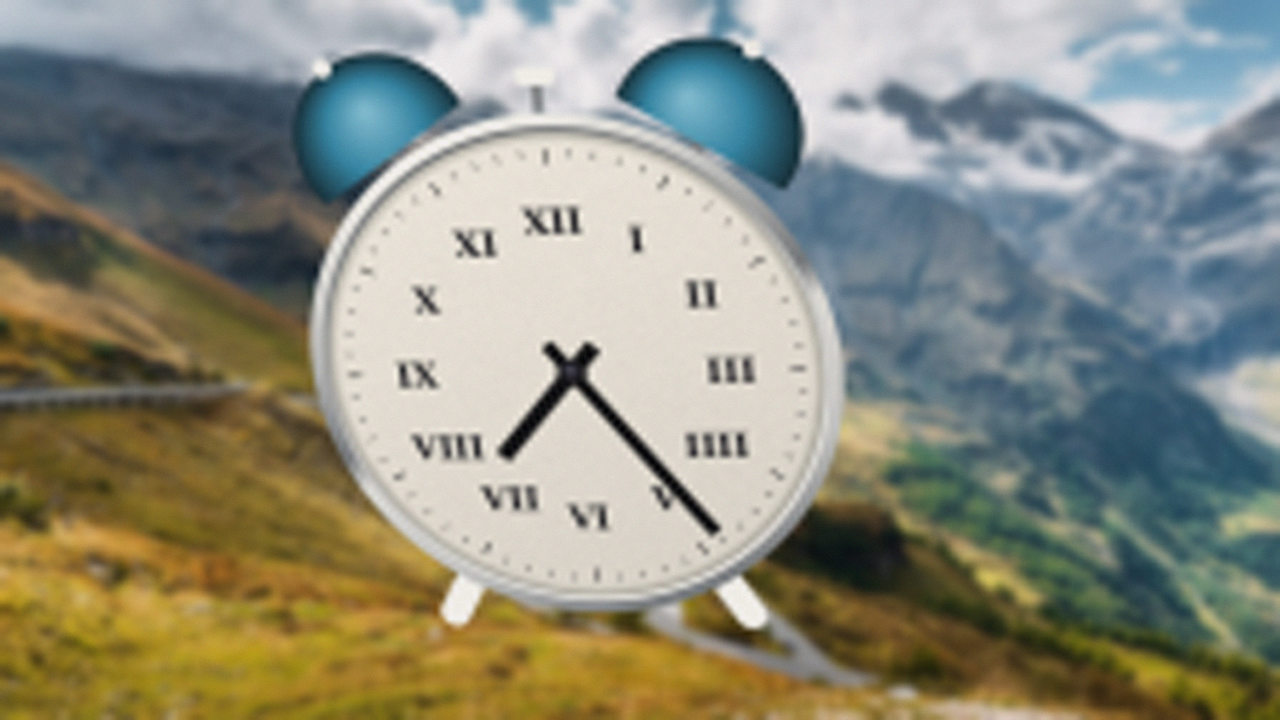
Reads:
h=7 m=24
